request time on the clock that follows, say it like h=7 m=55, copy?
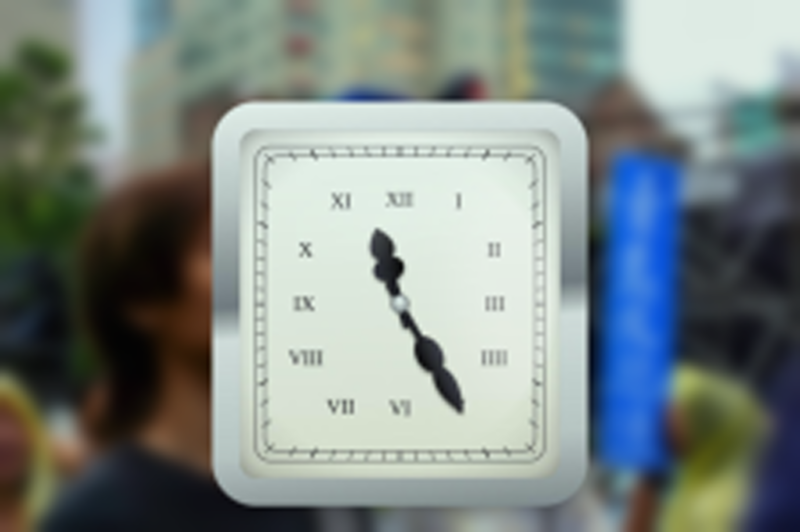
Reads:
h=11 m=25
